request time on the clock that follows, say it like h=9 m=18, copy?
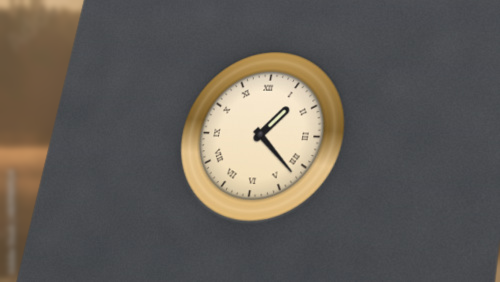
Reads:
h=1 m=22
